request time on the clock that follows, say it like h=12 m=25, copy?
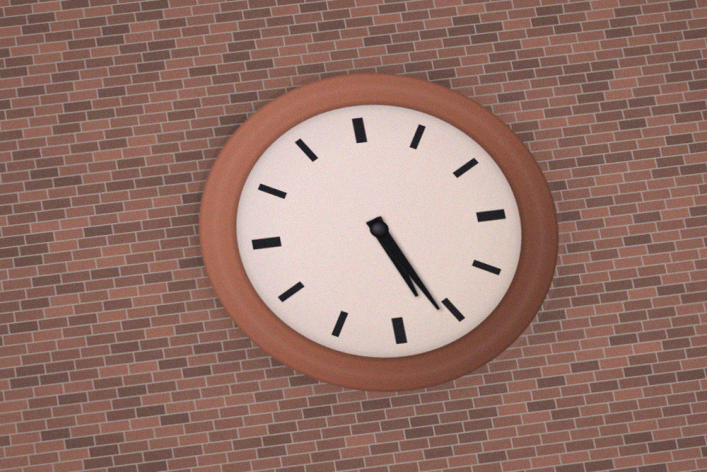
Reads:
h=5 m=26
